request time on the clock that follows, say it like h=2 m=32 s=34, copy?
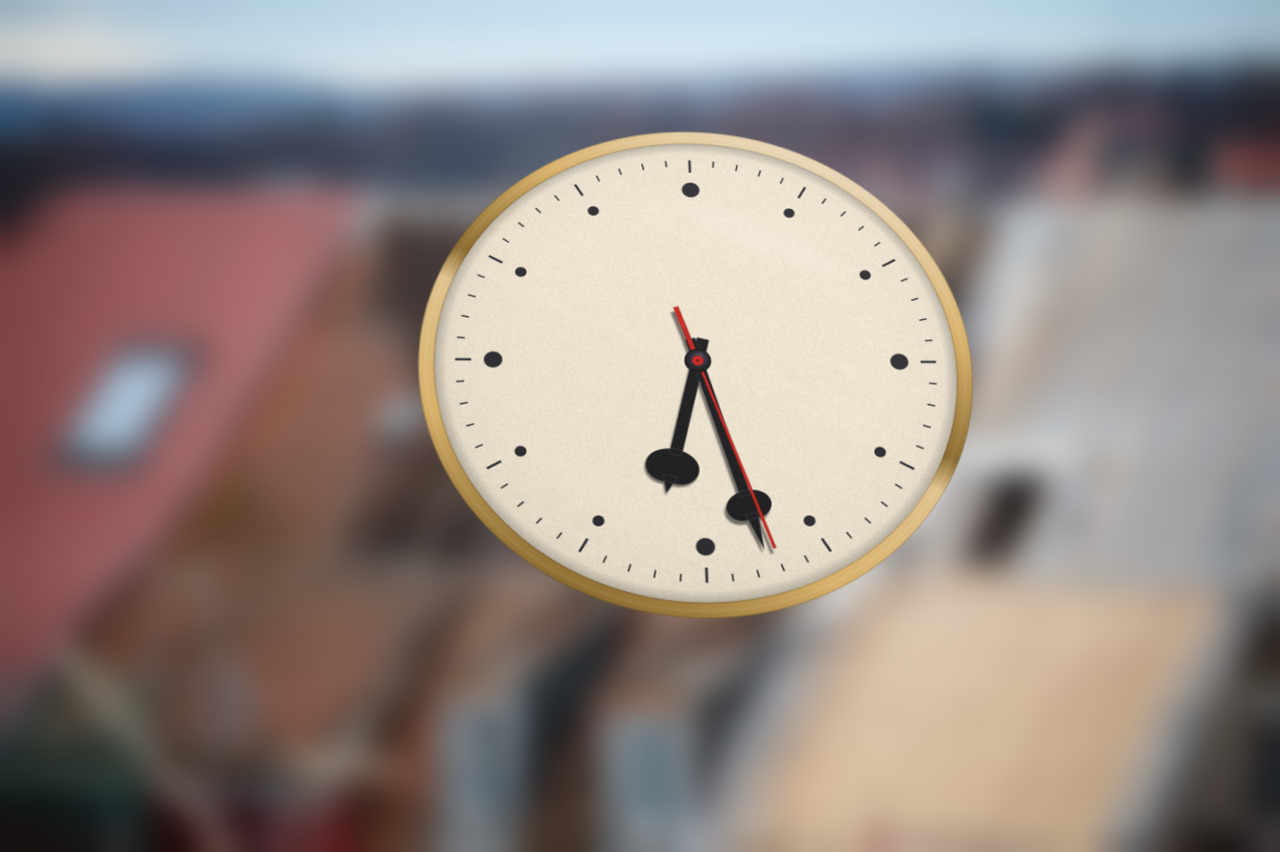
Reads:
h=6 m=27 s=27
